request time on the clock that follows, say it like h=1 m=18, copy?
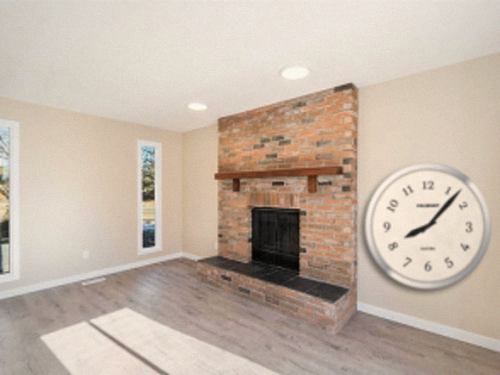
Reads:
h=8 m=7
